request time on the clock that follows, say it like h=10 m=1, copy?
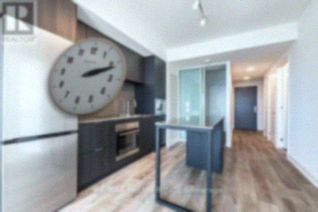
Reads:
h=2 m=11
